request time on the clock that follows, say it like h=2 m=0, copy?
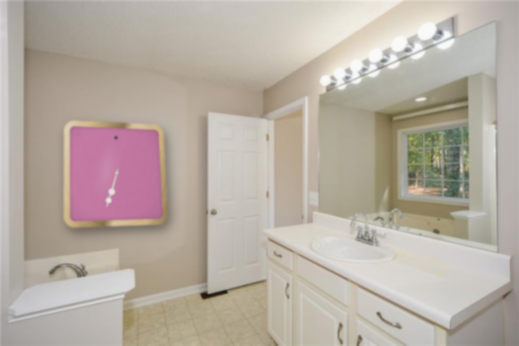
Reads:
h=6 m=33
